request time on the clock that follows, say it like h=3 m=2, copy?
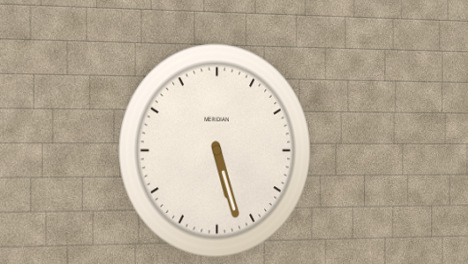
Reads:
h=5 m=27
